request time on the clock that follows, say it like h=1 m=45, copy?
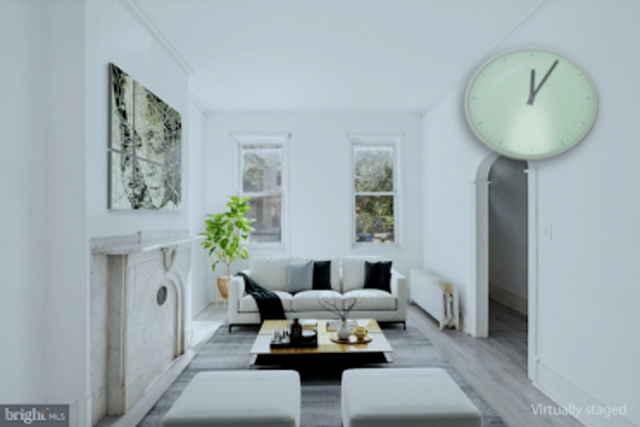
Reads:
h=12 m=5
